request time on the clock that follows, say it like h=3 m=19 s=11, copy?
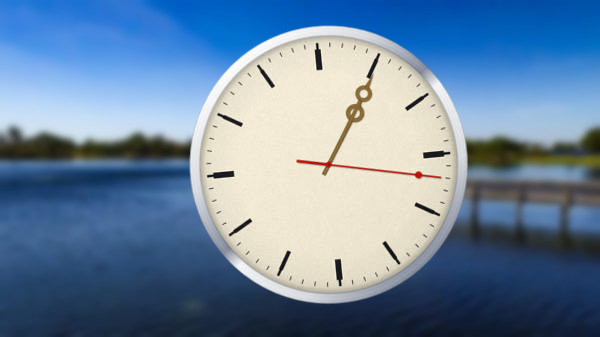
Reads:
h=1 m=5 s=17
